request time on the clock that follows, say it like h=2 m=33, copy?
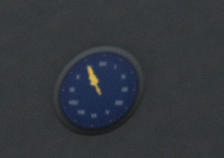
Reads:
h=10 m=55
